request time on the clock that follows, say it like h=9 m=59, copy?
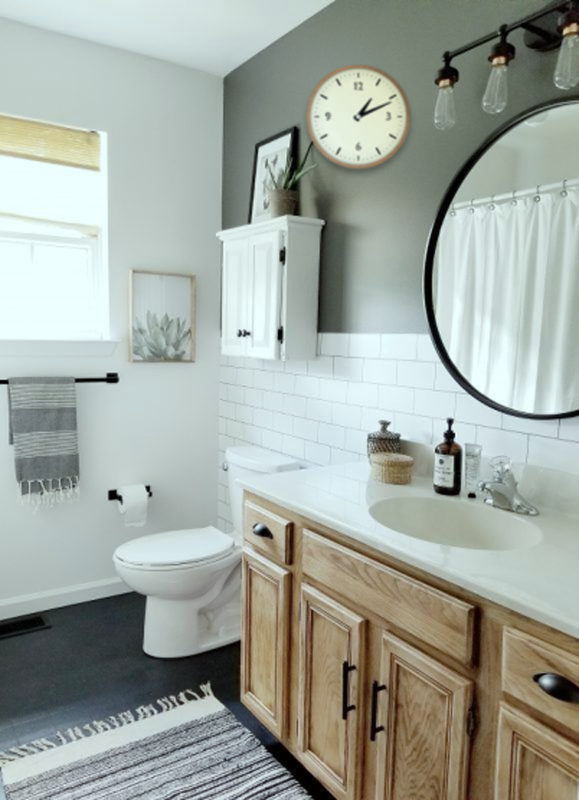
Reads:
h=1 m=11
